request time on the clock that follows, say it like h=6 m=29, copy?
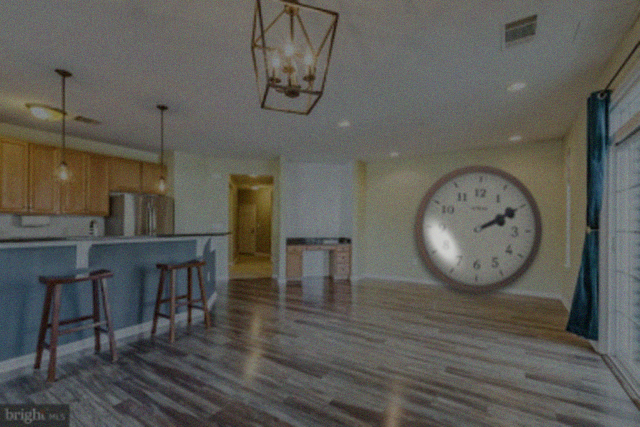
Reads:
h=2 m=10
